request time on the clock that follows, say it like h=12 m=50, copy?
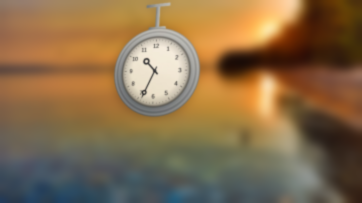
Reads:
h=10 m=34
